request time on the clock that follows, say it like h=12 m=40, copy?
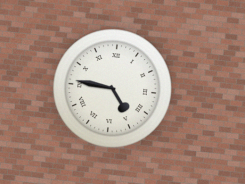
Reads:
h=4 m=46
